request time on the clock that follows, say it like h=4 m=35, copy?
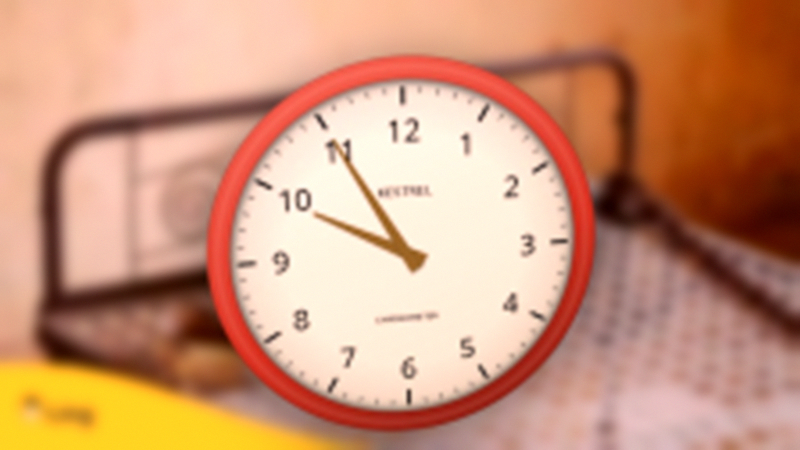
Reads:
h=9 m=55
